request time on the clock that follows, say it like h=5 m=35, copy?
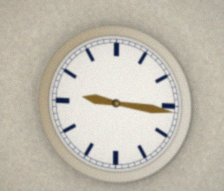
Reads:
h=9 m=16
